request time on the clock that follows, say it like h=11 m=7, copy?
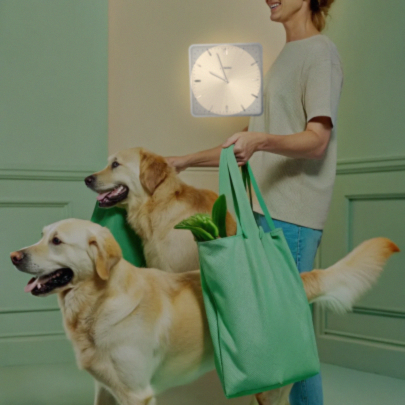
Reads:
h=9 m=57
